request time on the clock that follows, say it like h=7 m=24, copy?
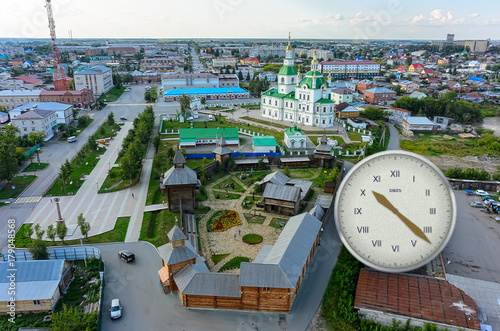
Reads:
h=10 m=22
